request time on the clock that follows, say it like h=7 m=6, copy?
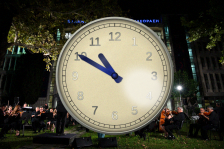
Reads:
h=10 m=50
